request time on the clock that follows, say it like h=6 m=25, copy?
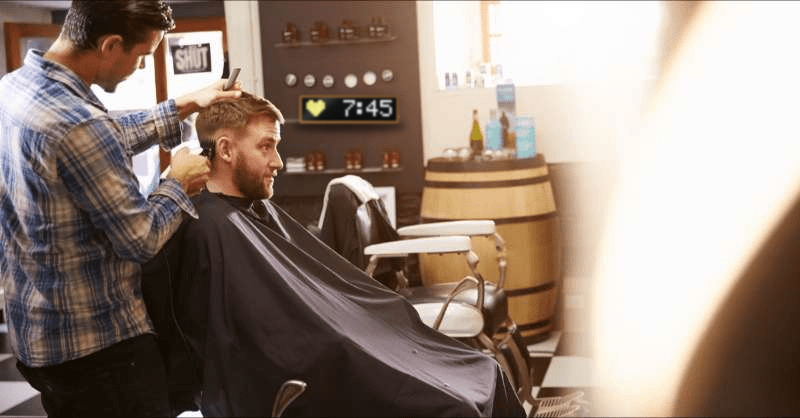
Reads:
h=7 m=45
